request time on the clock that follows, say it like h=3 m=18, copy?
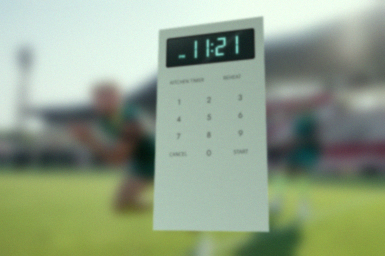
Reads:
h=11 m=21
